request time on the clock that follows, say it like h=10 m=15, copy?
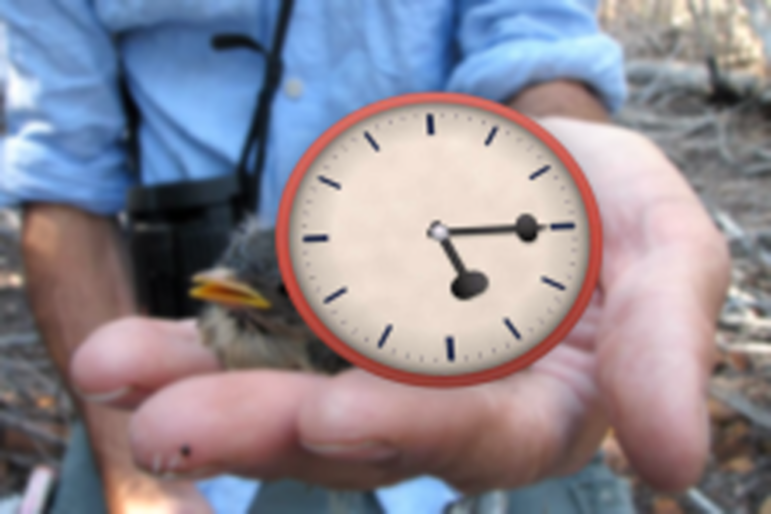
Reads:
h=5 m=15
